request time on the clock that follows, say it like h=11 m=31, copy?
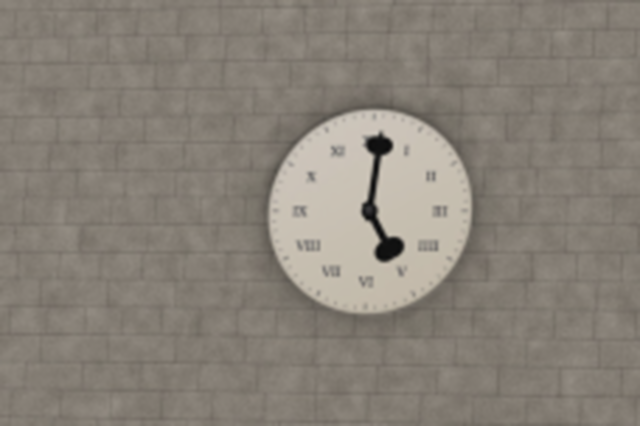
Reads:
h=5 m=1
